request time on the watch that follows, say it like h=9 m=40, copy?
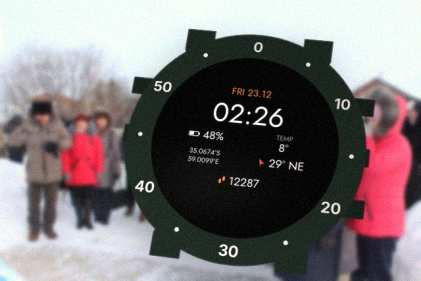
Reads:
h=2 m=26
